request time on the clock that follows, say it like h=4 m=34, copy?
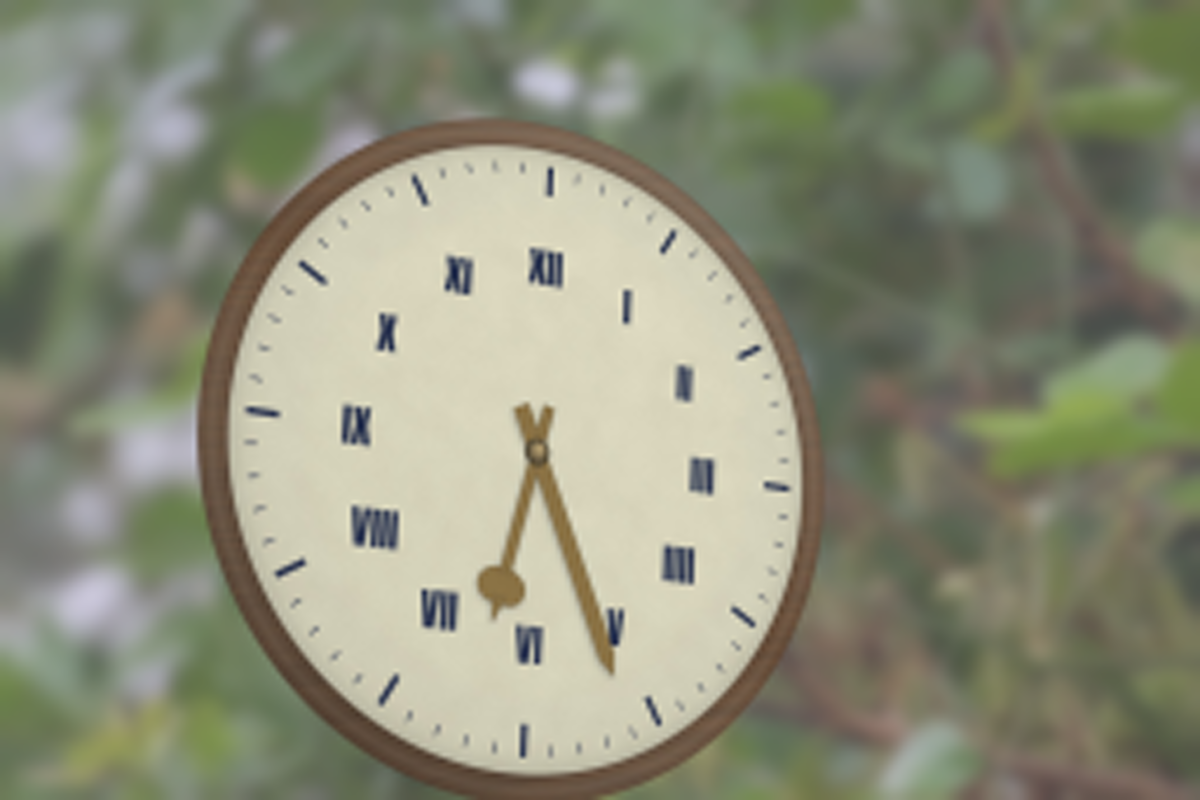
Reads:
h=6 m=26
